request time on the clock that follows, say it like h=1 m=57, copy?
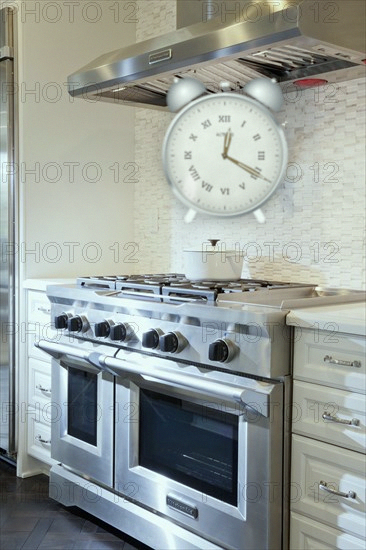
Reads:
h=12 m=20
